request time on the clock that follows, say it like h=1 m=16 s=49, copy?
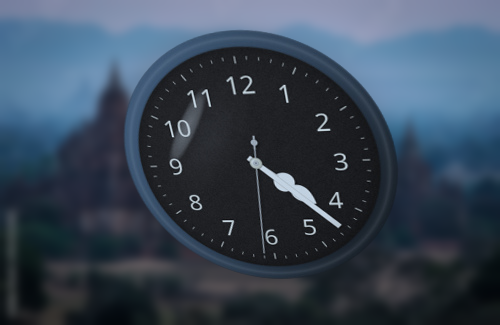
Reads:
h=4 m=22 s=31
